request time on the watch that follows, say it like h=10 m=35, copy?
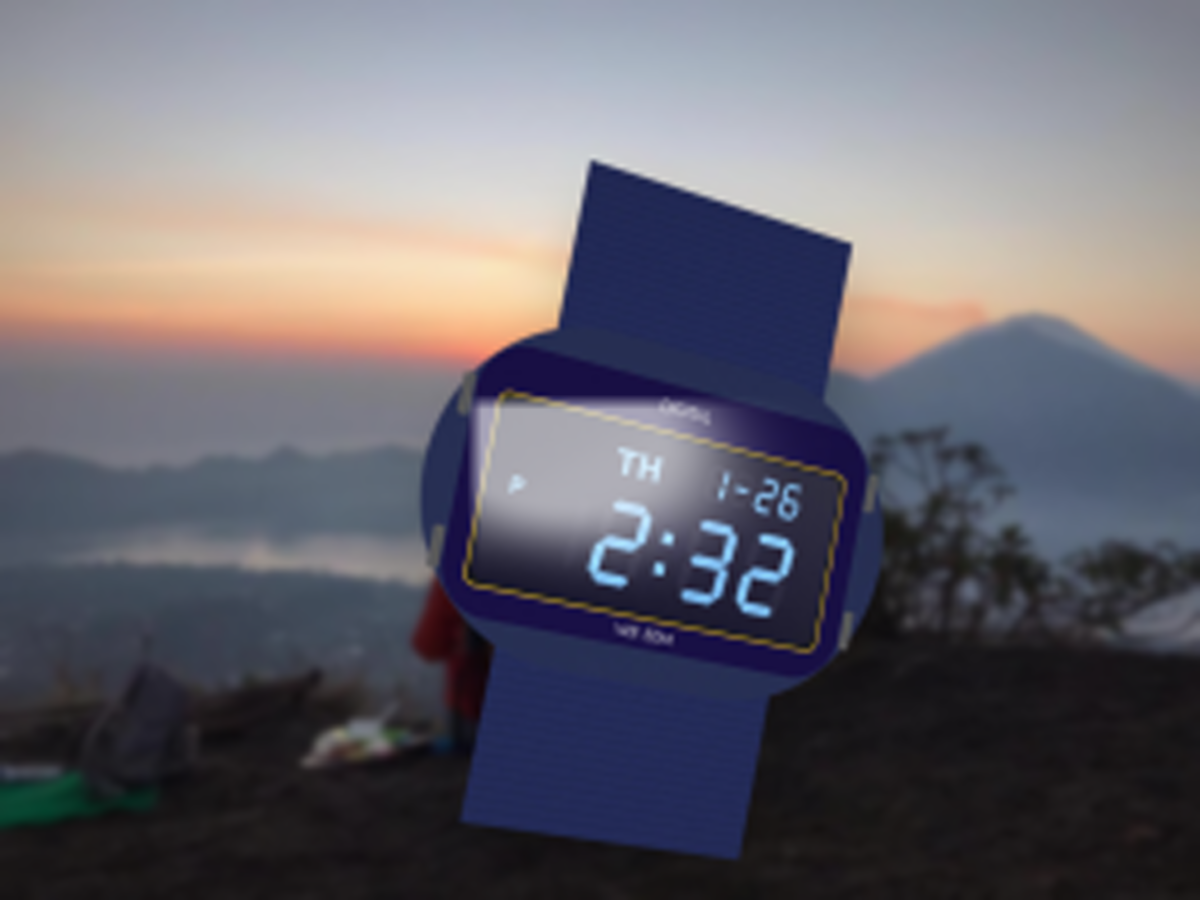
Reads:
h=2 m=32
